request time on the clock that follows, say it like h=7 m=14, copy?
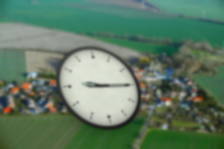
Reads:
h=9 m=15
